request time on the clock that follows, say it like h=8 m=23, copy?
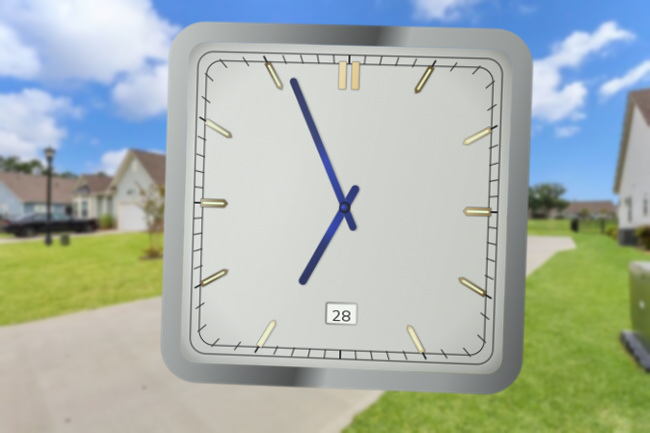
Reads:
h=6 m=56
